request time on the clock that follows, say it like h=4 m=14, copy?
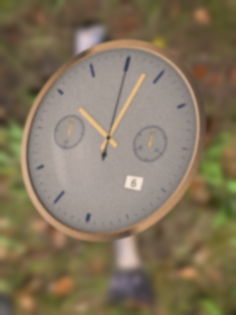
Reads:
h=10 m=3
